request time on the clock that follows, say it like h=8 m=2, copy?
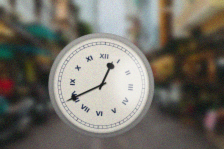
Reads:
h=12 m=40
